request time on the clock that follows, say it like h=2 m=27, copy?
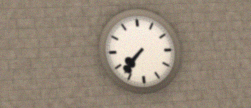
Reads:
h=7 m=37
